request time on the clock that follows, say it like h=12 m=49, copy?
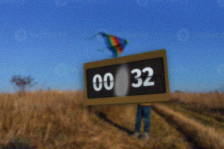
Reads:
h=0 m=32
